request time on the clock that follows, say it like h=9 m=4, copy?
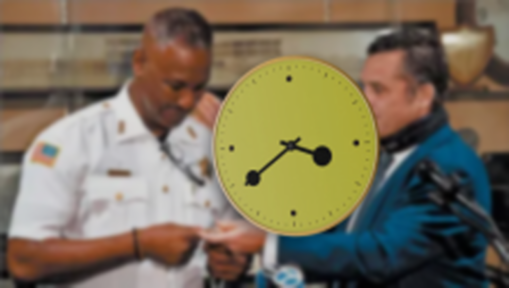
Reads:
h=3 m=39
